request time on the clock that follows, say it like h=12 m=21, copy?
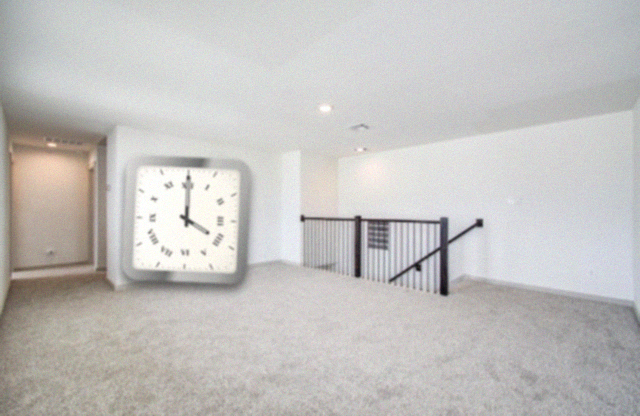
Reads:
h=4 m=0
